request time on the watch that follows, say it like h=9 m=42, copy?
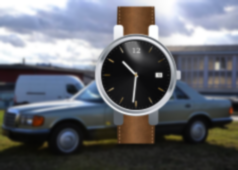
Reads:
h=10 m=31
